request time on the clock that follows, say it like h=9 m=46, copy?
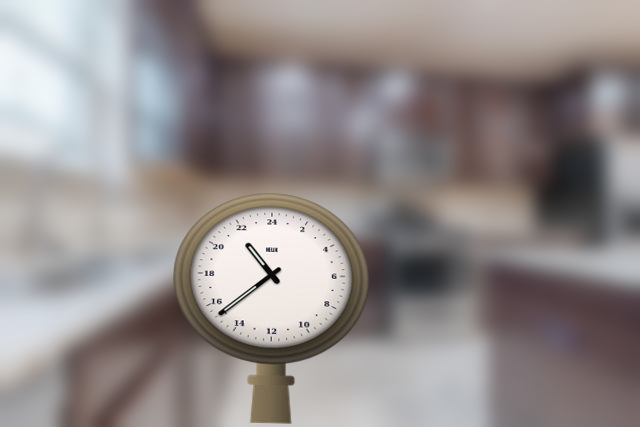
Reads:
h=21 m=38
